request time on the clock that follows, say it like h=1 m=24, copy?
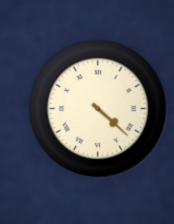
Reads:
h=4 m=22
